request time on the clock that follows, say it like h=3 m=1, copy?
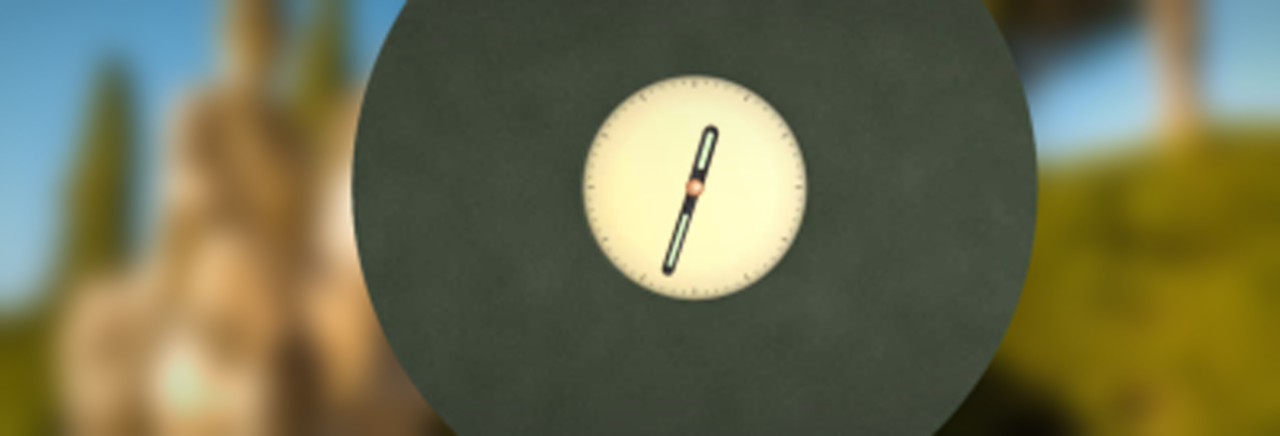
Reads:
h=12 m=33
